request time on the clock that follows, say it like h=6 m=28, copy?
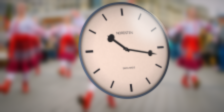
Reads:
h=10 m=17
